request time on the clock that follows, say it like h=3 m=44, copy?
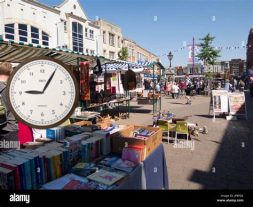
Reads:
h=9 m=5
